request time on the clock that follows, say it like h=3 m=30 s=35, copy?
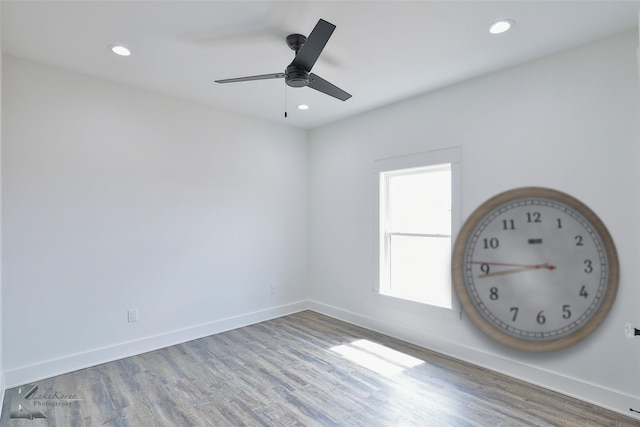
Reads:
h=8 m=43 s=46
